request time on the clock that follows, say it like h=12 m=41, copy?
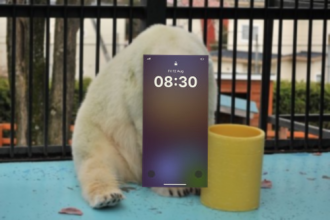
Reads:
h=8 m=30
